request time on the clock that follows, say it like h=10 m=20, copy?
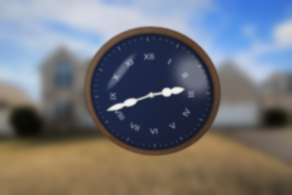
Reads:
h=2 m=42
